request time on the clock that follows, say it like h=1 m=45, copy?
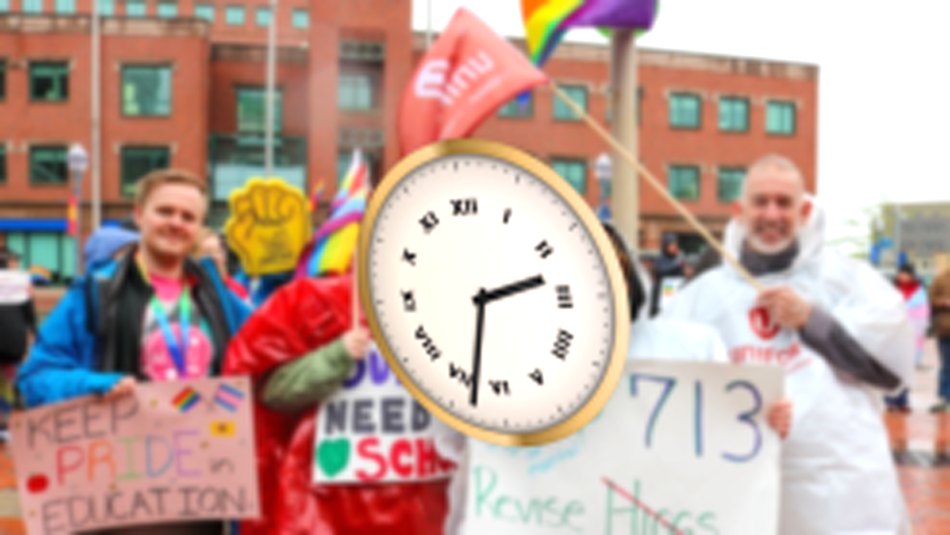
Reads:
h=2 m=33
